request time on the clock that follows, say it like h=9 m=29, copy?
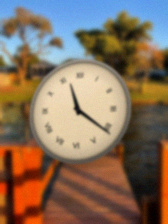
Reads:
h=11 m=21
